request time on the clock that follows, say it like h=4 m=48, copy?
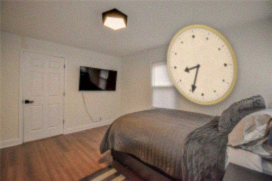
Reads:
h=8 m=34
